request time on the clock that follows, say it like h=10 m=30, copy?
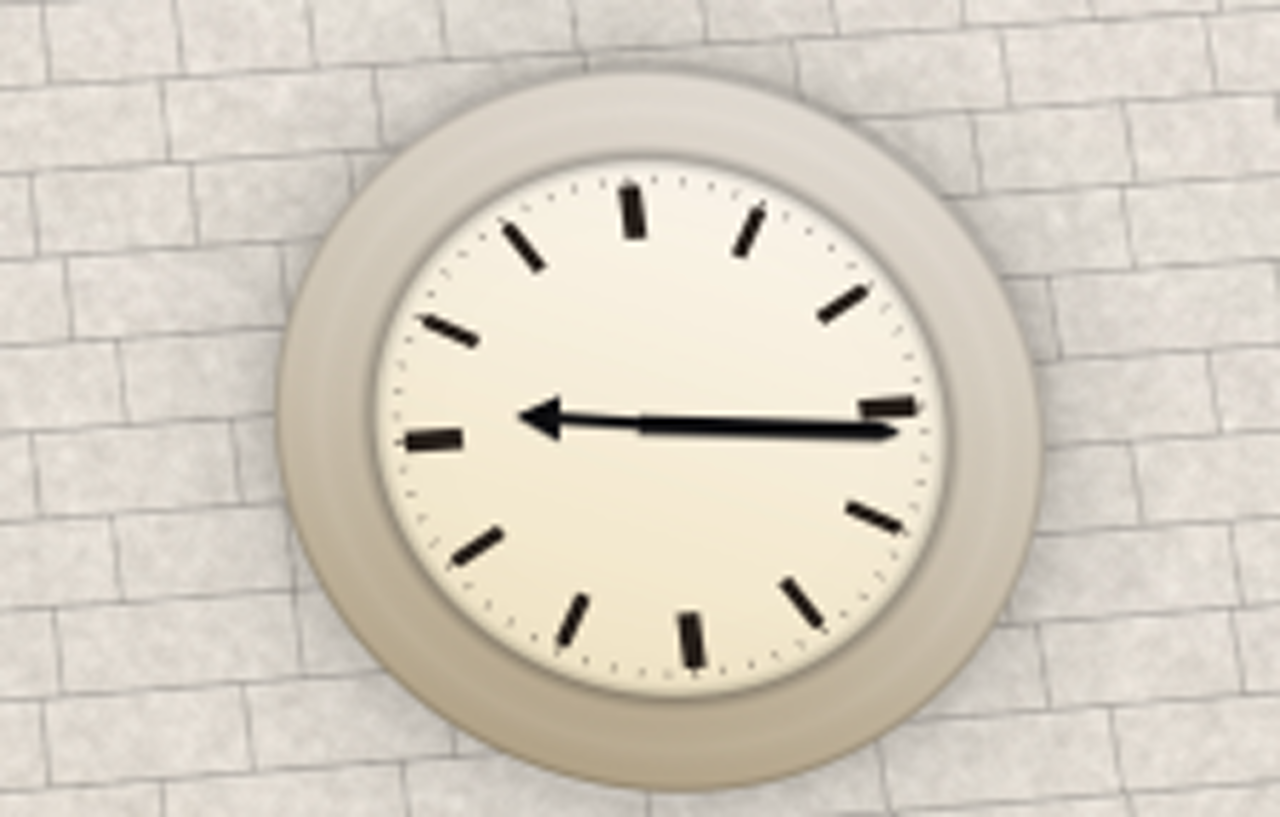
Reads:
h=9 m=16
